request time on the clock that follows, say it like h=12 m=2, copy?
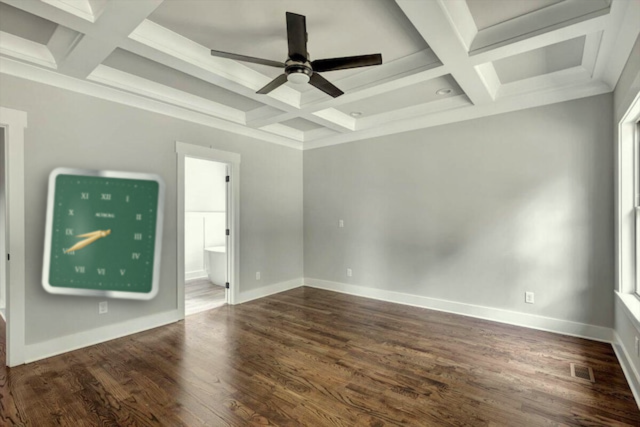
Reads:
h=8 m=40
